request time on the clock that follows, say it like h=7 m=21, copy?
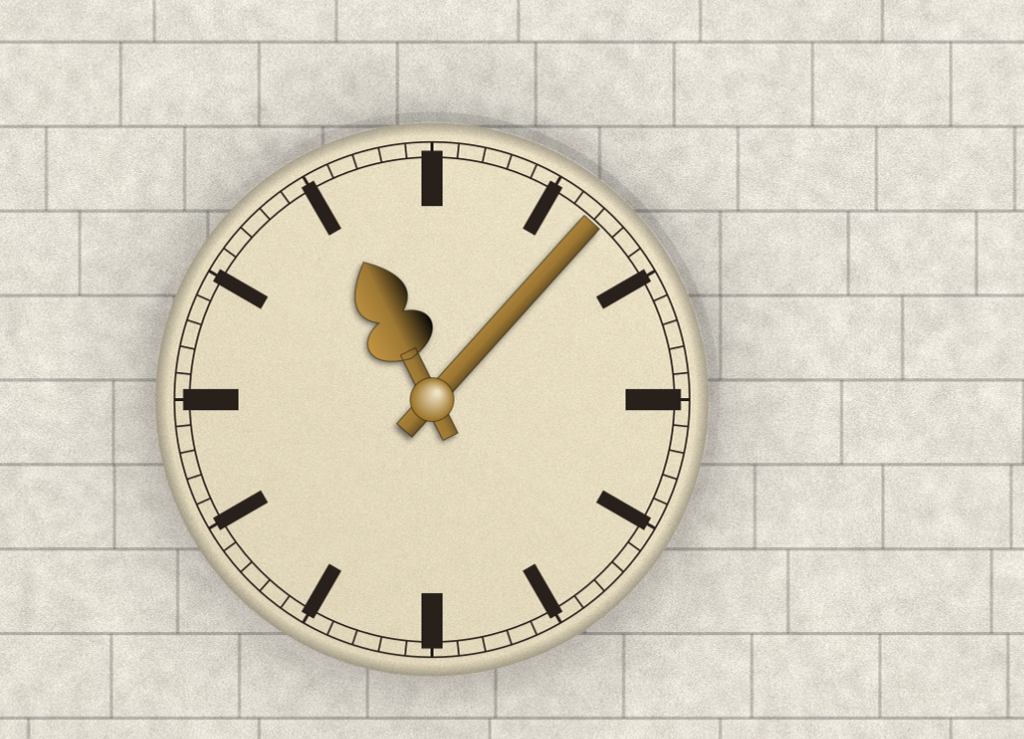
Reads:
h=11 m=7
